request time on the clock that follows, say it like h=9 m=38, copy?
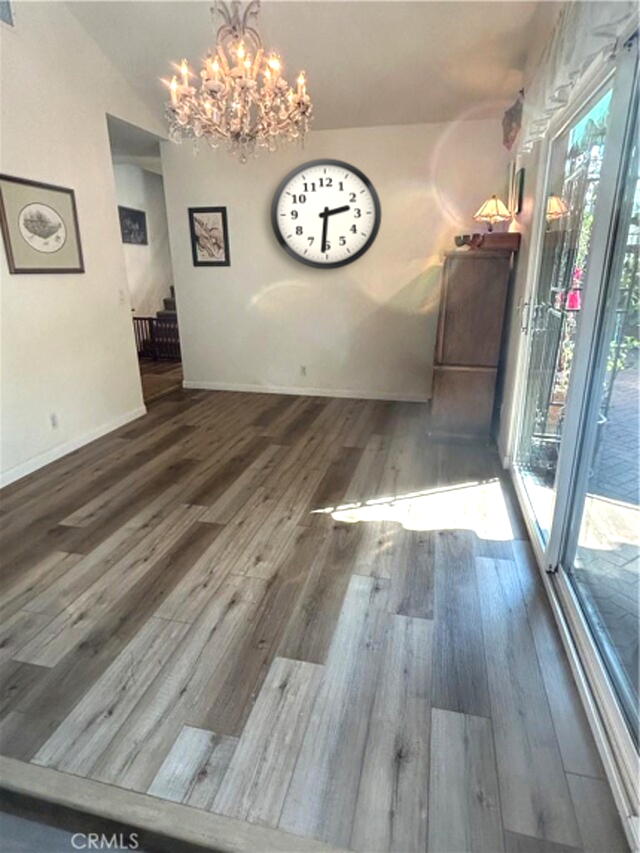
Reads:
h=2 m=31
